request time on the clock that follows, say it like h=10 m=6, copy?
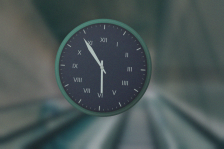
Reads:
h=5 m=54
